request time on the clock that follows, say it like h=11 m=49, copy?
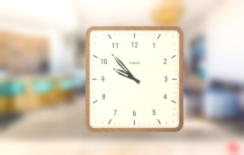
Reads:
h=9 m=53
